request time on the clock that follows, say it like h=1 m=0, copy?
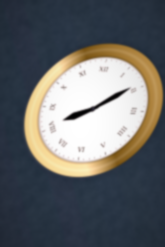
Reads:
h=8 m=9
